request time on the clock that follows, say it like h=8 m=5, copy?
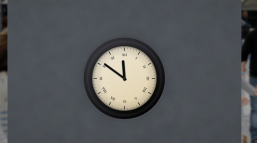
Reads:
h=11 m=51
